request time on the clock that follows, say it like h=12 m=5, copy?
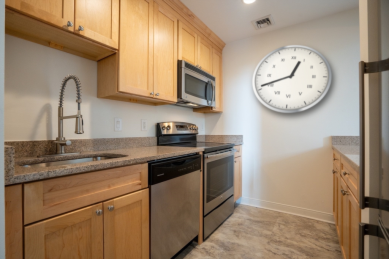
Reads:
h=12 m=41
